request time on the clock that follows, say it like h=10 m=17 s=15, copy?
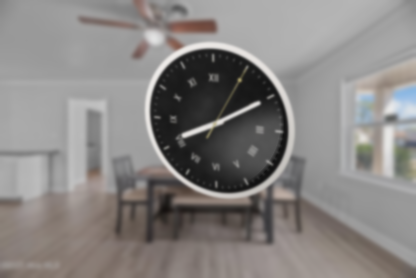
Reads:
h=8 m=10 s=5
